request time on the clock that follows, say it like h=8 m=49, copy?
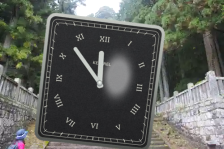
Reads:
h=11 m=53
